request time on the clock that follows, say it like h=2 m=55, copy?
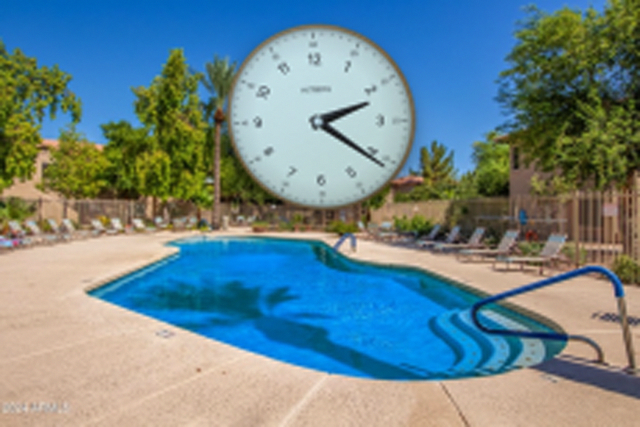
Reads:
h=2 m=21
